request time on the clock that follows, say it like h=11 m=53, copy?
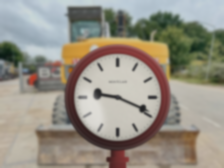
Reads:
h=9 m=19
